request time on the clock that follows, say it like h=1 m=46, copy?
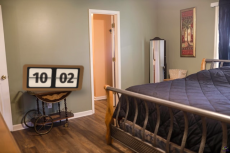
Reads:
h=10 m=2
